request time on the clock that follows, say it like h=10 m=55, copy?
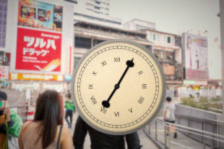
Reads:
h=7 m=5
